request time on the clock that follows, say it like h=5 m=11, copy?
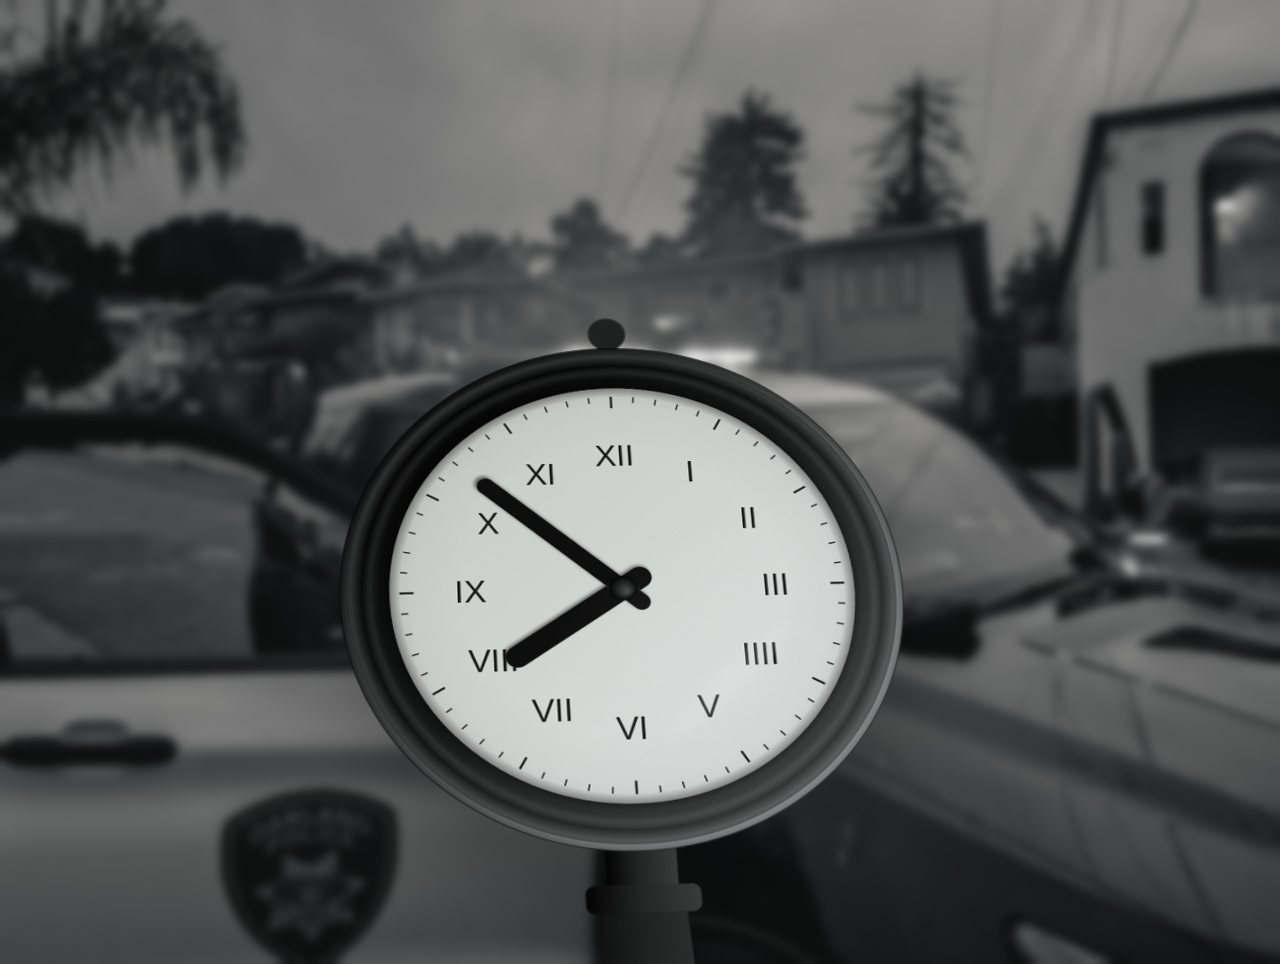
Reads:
h=7 m=52
